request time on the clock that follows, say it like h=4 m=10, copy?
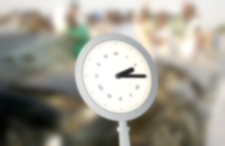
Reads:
h=2 m=15
